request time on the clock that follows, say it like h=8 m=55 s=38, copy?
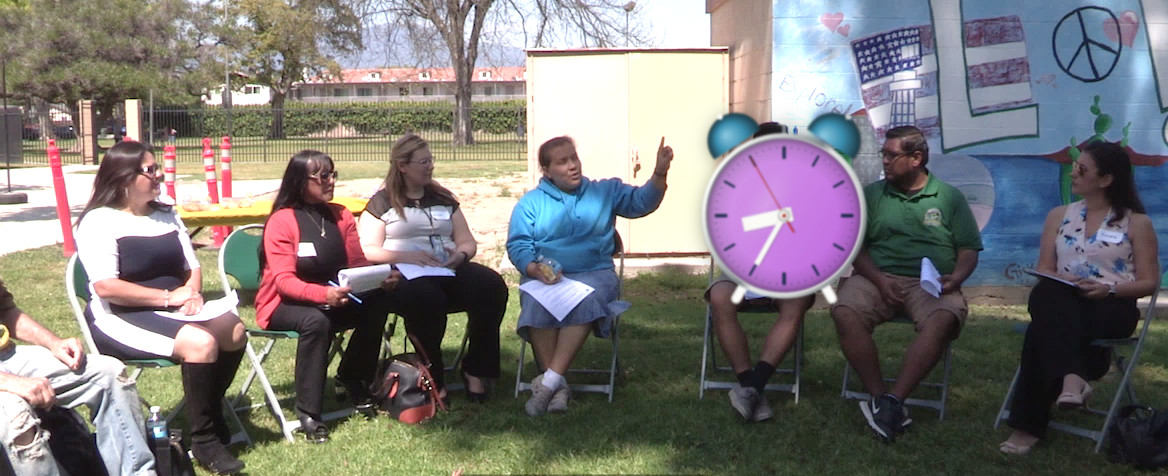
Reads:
h=8 m=34 s=55
